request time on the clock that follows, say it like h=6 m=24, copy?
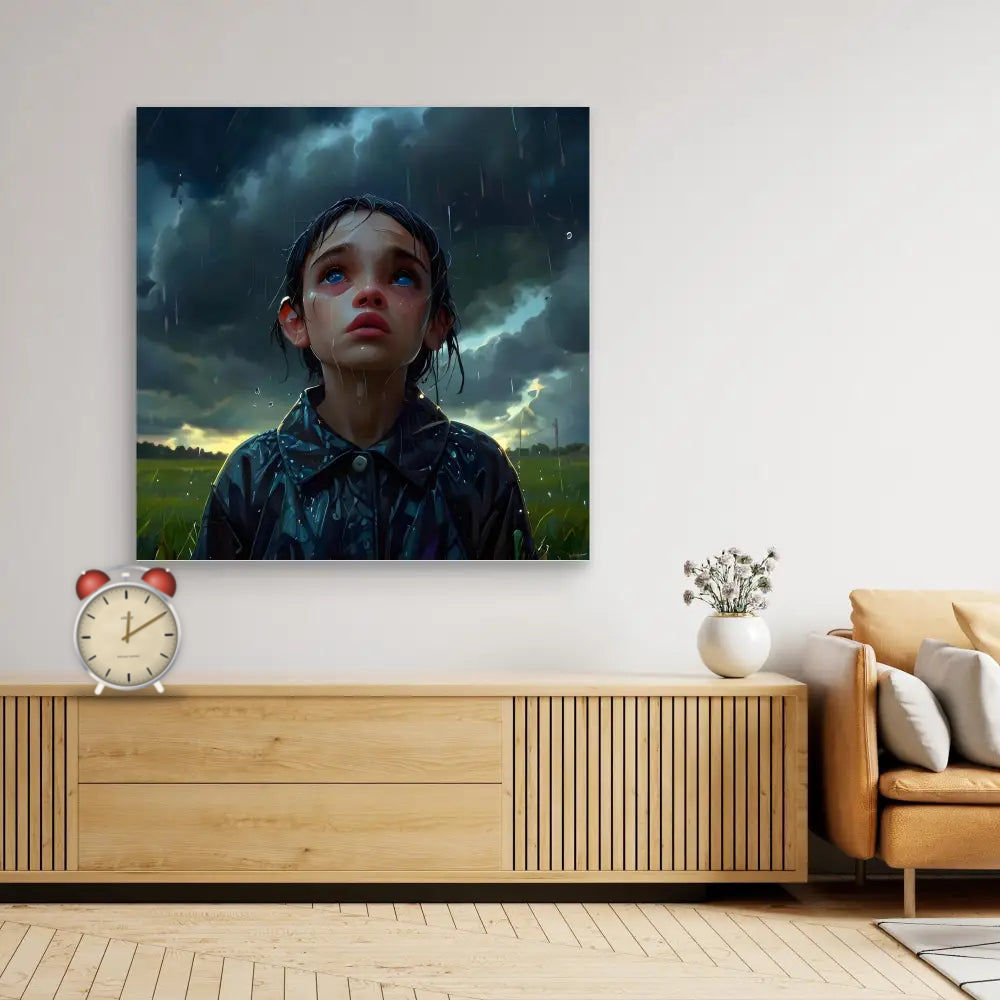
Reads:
h=12 m=10
